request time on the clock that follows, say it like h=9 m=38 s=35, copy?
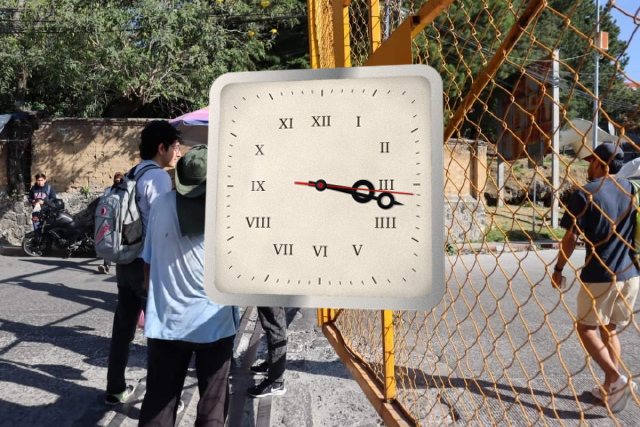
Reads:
h=3 m=17 s=16
